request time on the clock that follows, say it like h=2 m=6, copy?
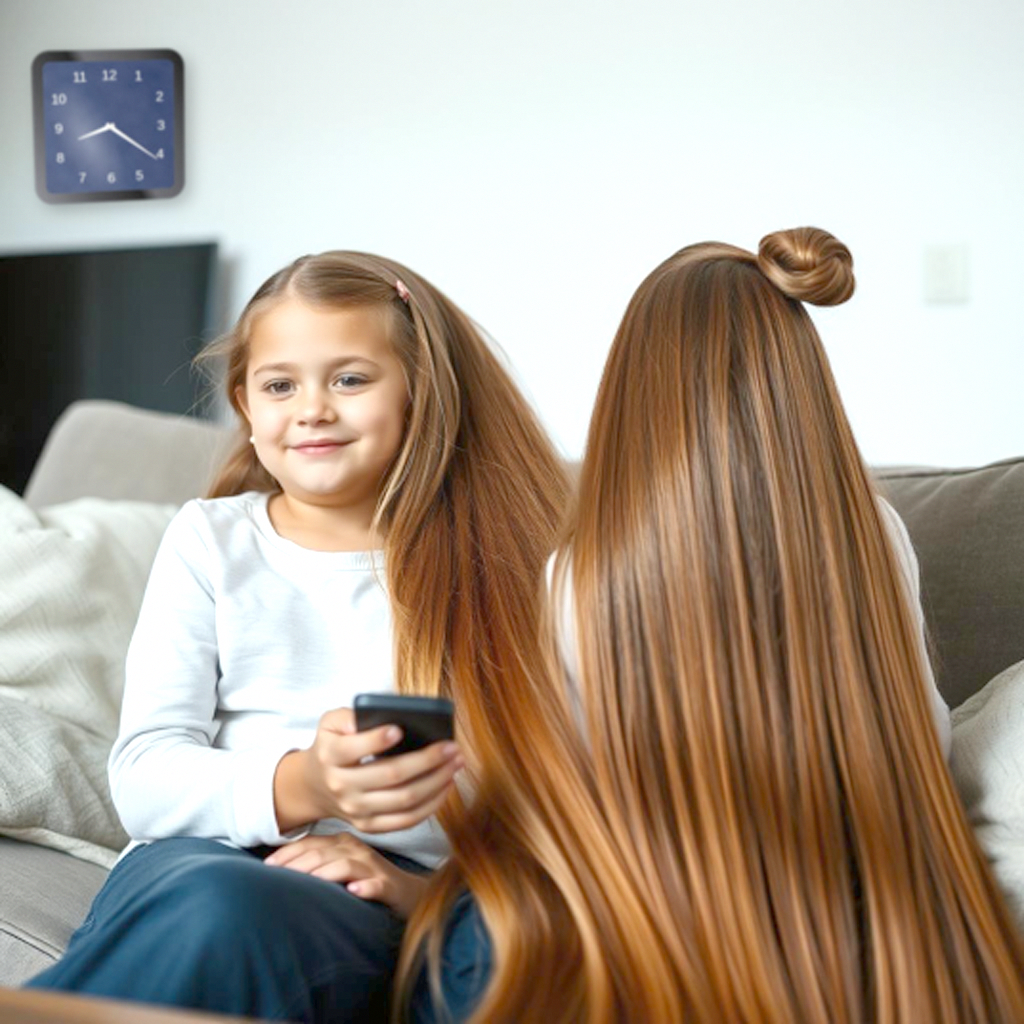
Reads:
h=8 m=21
